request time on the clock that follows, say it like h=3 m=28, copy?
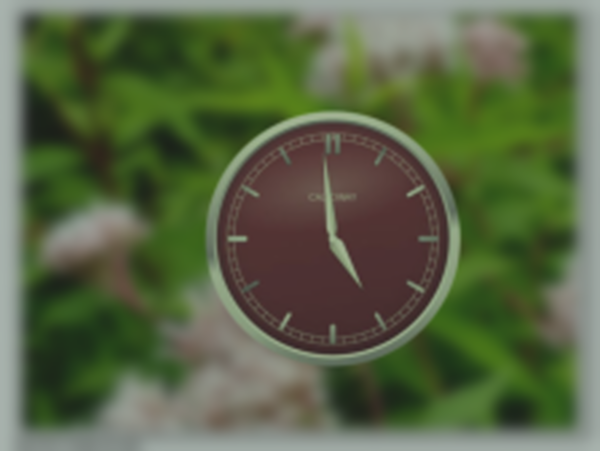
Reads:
h=4 m=59
